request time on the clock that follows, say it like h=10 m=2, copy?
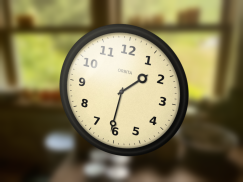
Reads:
h=1 m=31
